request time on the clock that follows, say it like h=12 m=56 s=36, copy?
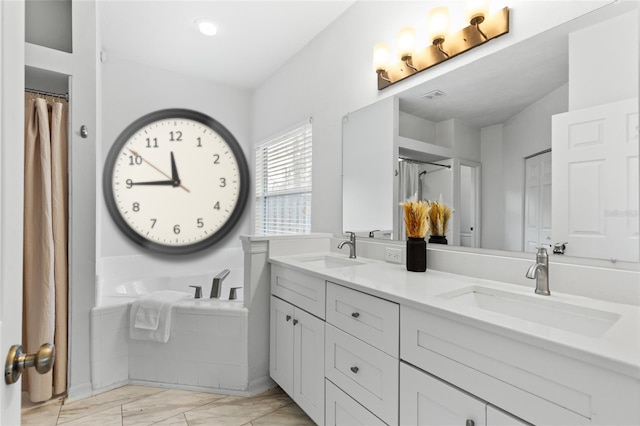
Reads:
h=11 m=44 s=51
